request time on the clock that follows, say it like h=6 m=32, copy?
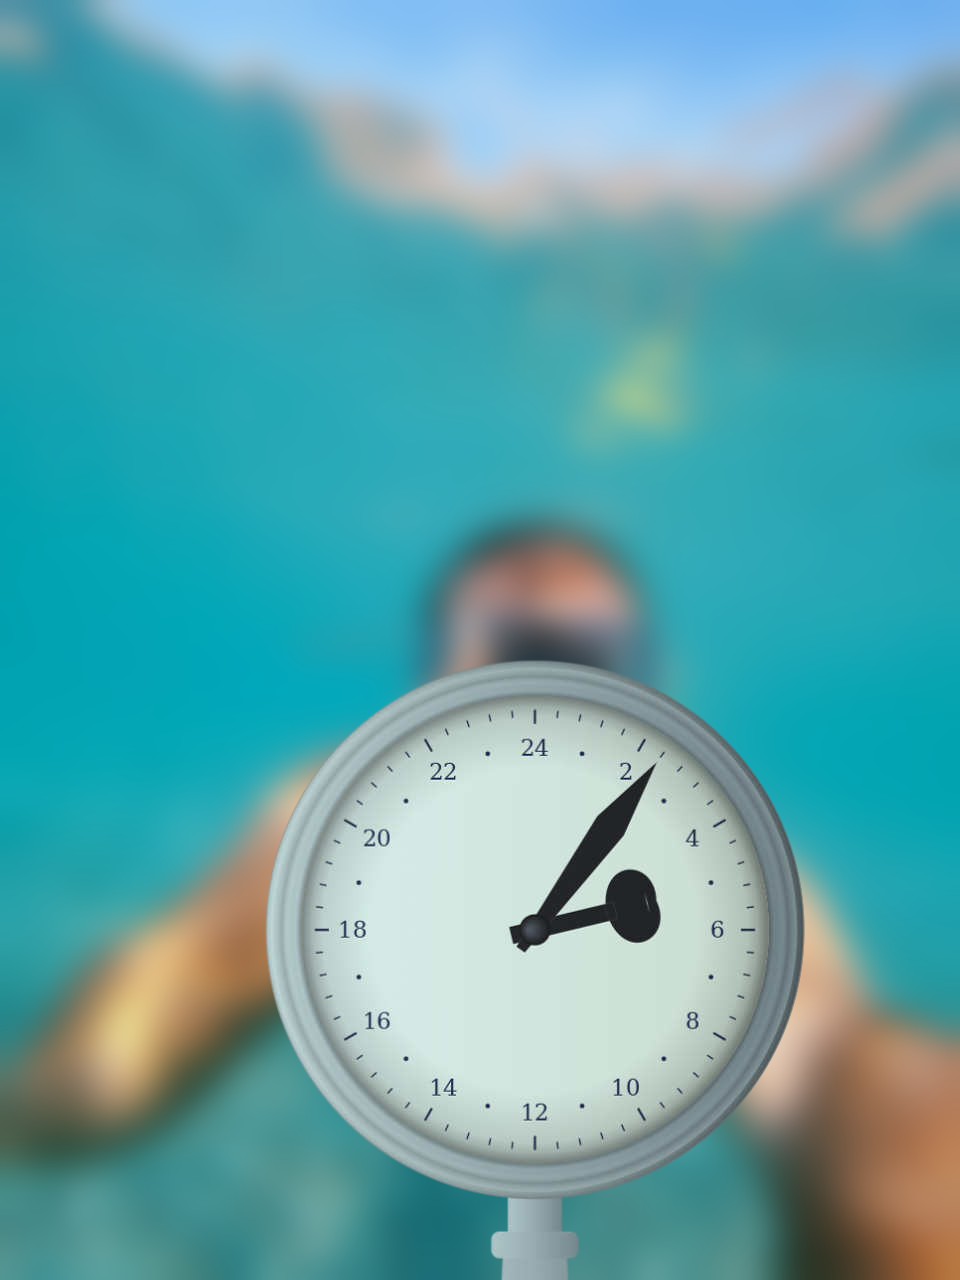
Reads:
h=5 m=6
